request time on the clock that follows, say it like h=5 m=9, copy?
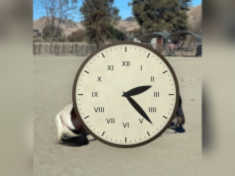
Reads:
h=2 m=23
